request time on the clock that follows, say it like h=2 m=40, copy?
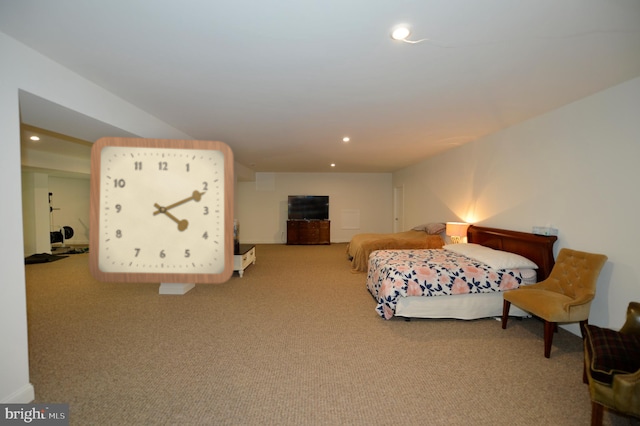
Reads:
h=4 m=11
